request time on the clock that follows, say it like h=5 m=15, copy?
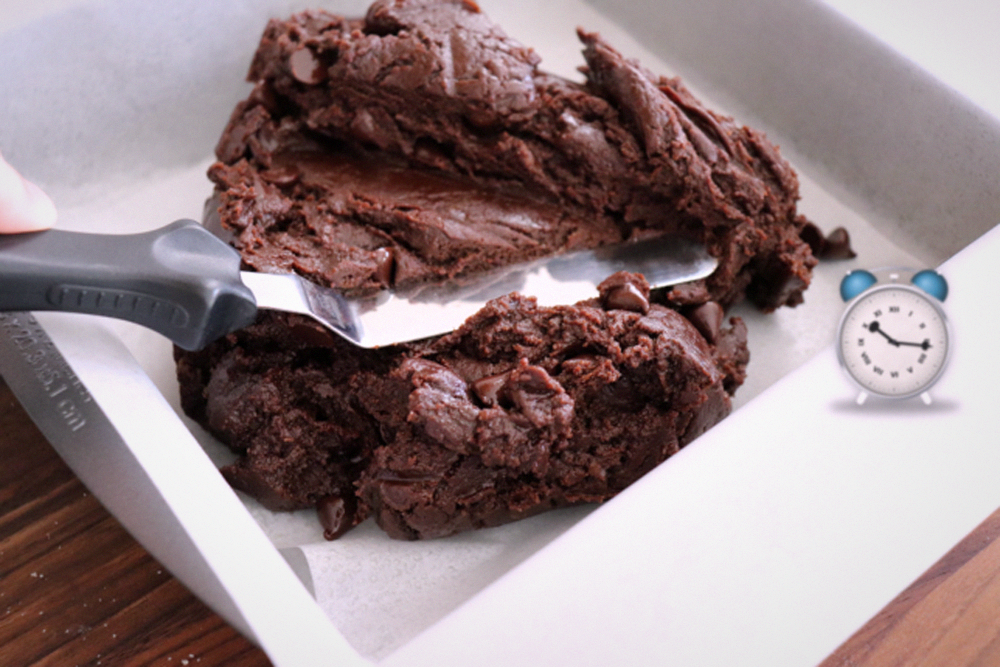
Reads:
h=10 m=16
